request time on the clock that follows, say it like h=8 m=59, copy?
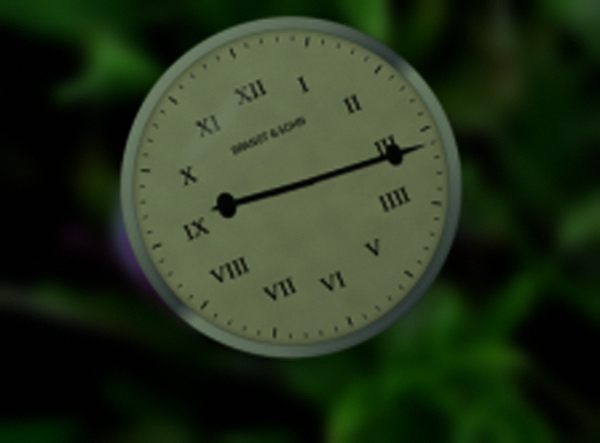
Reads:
h=9 m=16
